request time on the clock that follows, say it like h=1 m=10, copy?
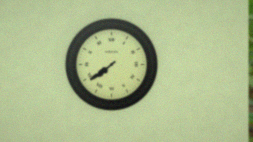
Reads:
h=7 m=39
